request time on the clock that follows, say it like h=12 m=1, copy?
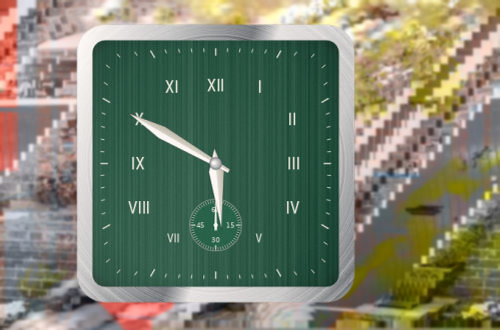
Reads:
h=5 m=50
